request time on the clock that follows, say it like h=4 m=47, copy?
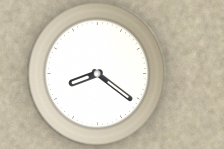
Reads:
h=8 m=21
